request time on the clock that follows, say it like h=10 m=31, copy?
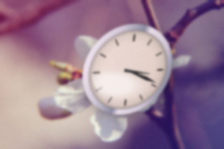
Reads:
h=3 m=19
